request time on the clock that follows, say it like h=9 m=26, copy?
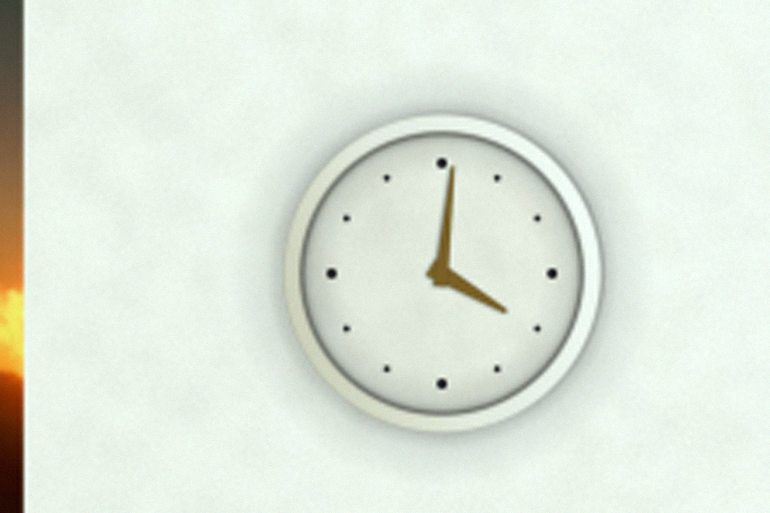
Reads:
h=4 m=1
